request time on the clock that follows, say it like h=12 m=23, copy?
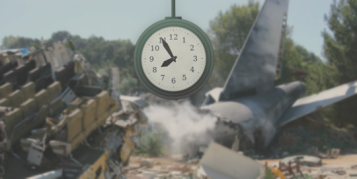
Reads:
h=7 m=55
